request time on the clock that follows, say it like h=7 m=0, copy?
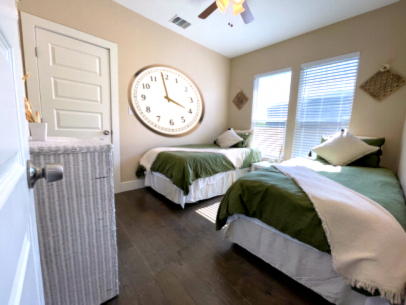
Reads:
h=3 m=59
